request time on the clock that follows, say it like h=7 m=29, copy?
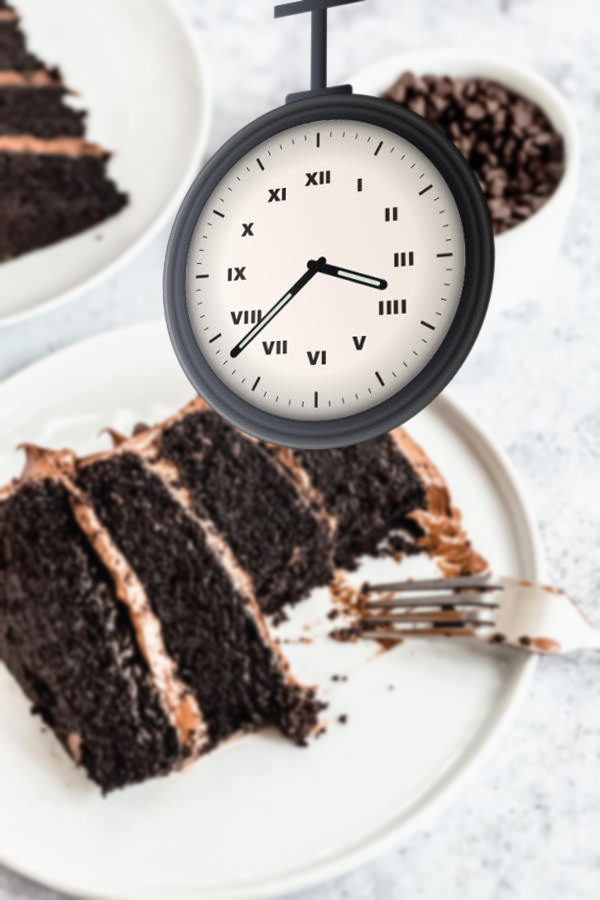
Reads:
h=3 m=38
